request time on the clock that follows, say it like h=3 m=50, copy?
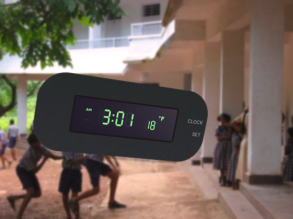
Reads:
h=3 m=1
